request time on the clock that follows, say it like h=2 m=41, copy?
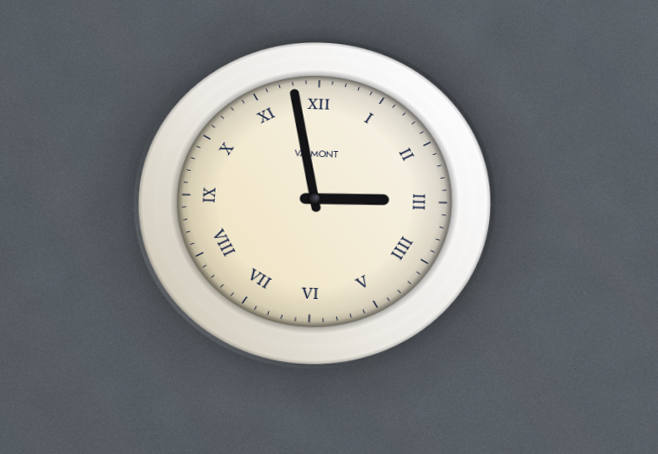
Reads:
h=2 m=58
